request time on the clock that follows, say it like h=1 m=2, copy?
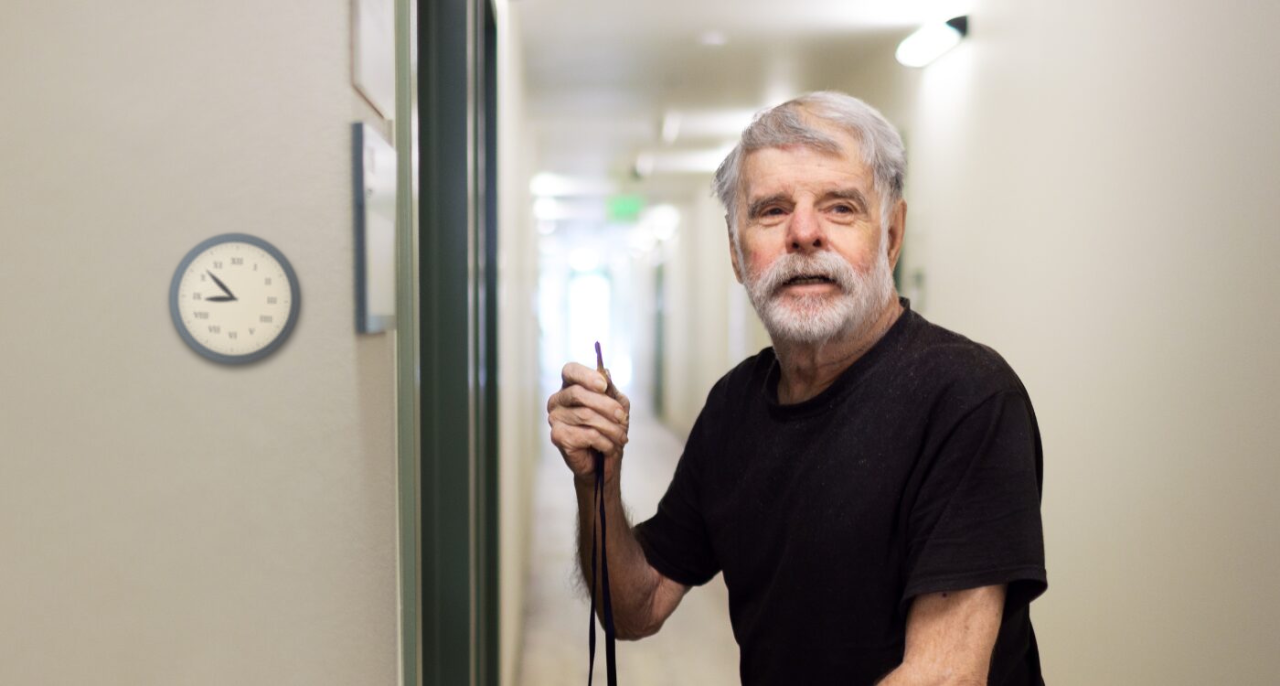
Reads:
h=8 m=52
